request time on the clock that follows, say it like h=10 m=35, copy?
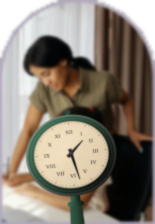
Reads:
h=1 m=28
